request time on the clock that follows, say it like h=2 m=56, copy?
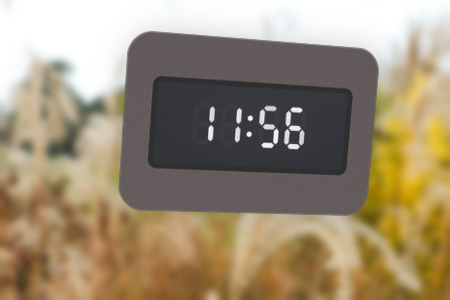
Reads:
h=11 m=56
